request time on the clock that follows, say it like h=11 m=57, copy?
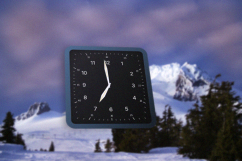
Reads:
h=6 m=59
